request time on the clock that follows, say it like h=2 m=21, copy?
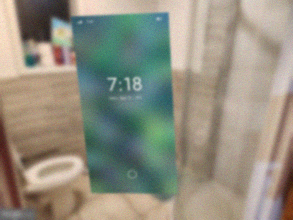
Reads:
h=7 m=18
